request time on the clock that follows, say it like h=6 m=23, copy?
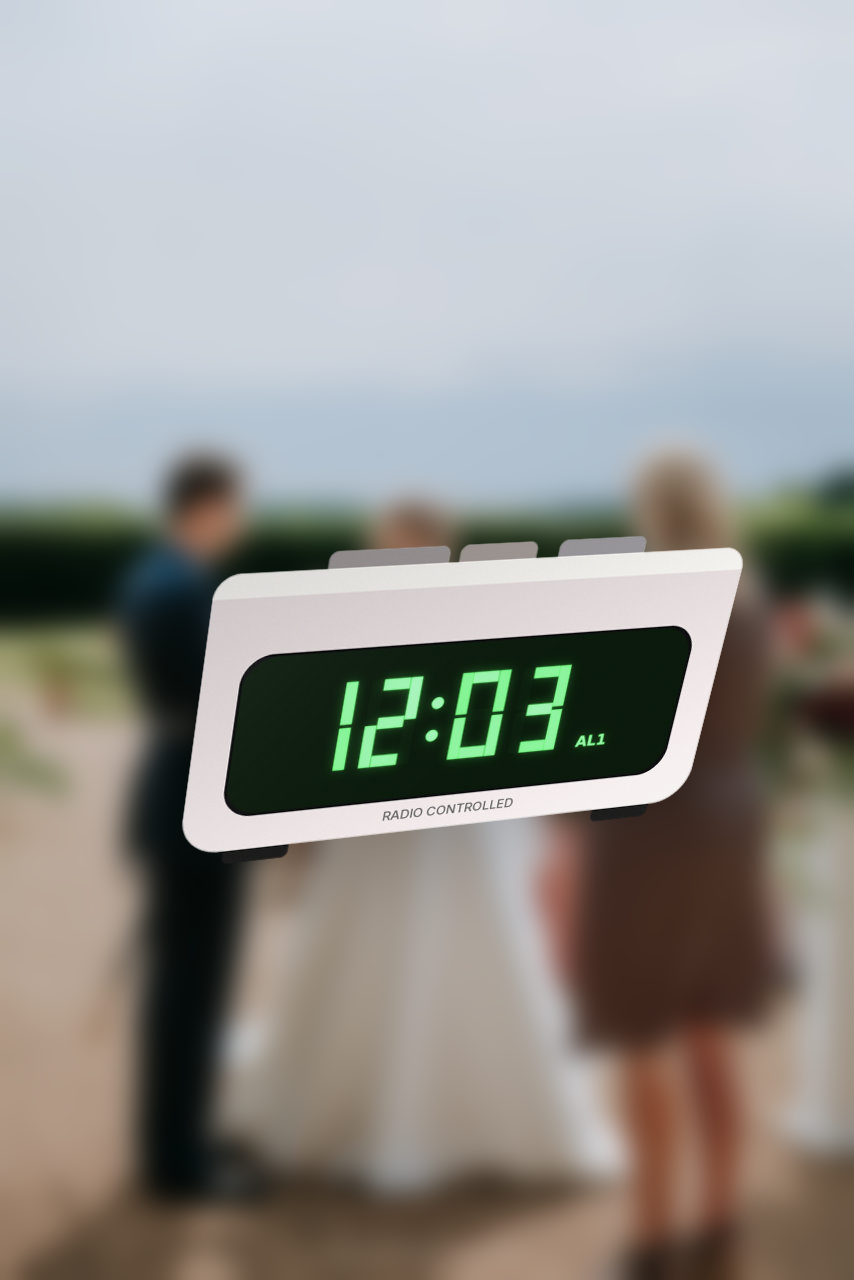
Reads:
h=12 m=3
